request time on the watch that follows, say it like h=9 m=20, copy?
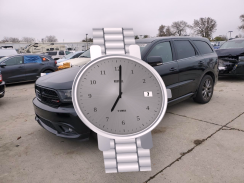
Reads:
h=7 m=1
